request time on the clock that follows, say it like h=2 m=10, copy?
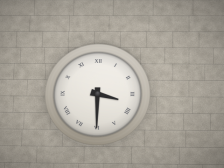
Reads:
h=3 m=30
